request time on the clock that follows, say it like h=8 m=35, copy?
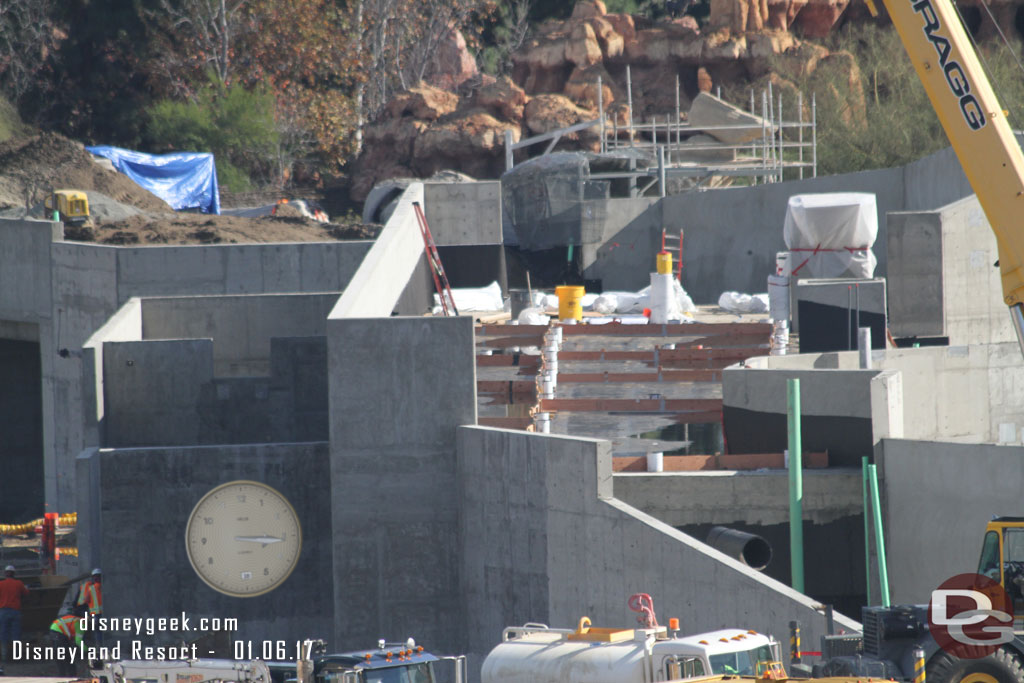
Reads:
h=3 m=16
